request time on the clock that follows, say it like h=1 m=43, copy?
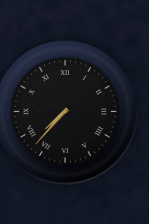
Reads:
h=7 m=37
